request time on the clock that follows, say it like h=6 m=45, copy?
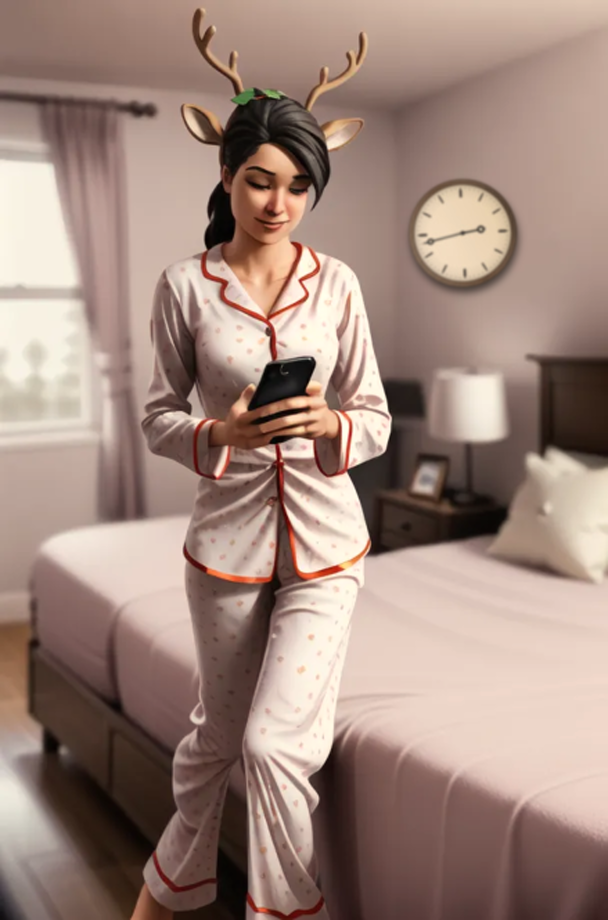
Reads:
h=2 m=43
